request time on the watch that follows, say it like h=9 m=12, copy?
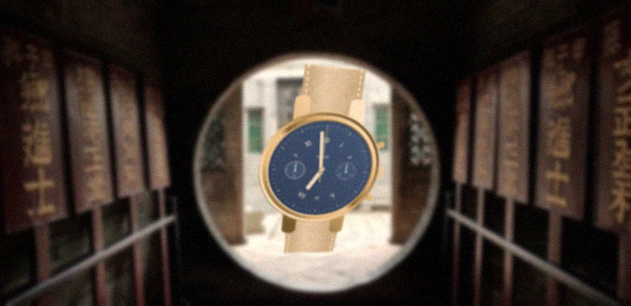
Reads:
h=6 m=59
